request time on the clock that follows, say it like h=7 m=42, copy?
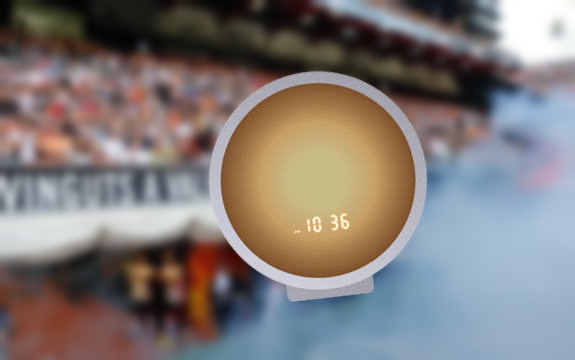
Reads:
h=10 m=36
